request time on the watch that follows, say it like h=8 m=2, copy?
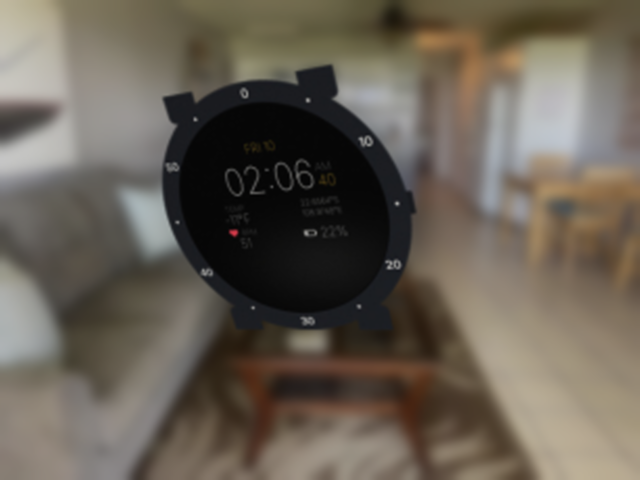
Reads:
h=2 m=6
